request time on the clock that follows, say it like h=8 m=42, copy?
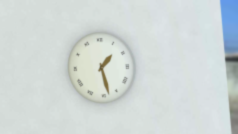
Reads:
h=1 m=28
